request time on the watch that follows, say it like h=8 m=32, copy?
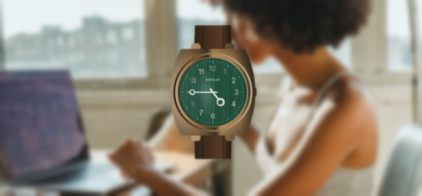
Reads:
h=4 m=45
